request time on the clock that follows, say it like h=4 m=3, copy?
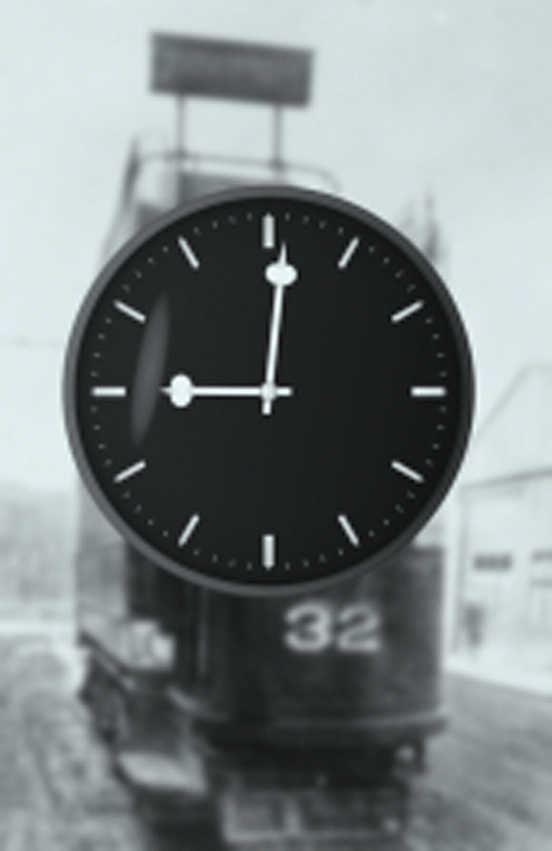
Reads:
h=9 m=1
